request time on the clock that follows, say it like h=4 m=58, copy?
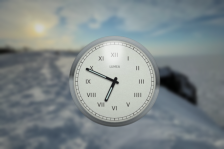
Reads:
h=6 m=49
